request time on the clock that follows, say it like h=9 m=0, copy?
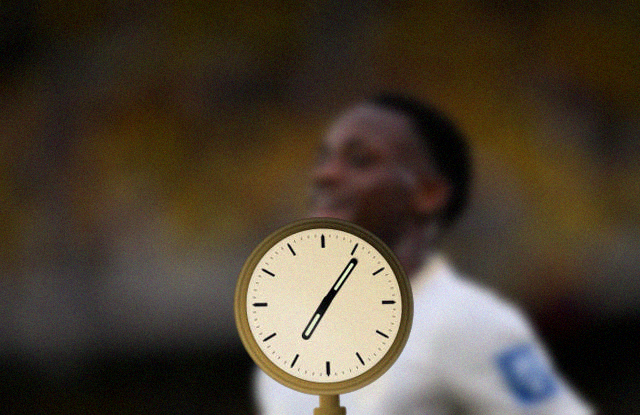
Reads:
h=7 m=6
